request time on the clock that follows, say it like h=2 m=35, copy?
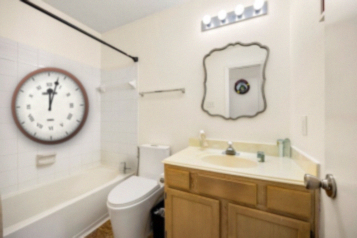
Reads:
h=12 m=3
